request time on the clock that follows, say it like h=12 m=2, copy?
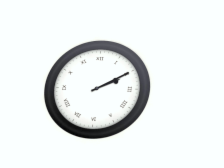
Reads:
h=2 m=10
